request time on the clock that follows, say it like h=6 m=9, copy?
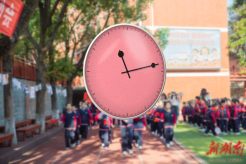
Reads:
h=11 m=13
